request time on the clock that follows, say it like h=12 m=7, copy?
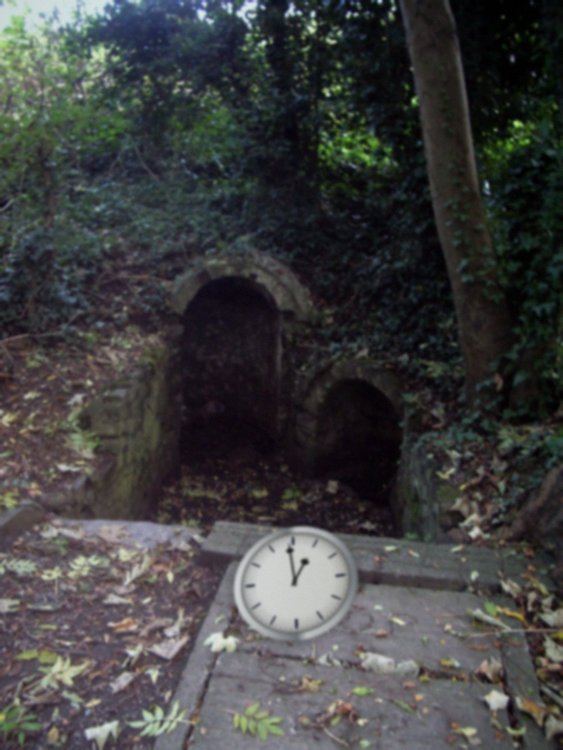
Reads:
h=12 m=59
